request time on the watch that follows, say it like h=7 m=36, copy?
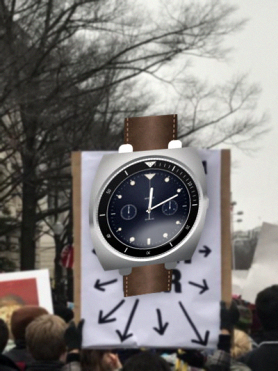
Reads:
h=12 m=11
